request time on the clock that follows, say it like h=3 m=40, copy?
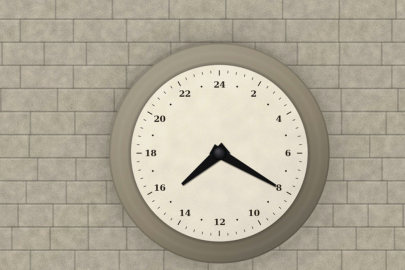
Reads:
h=15 m=20
